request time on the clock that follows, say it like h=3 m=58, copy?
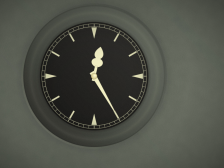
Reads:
h=12 m=25
